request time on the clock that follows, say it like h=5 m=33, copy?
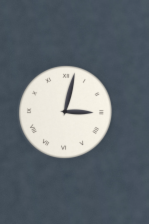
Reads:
h=3 m=2
